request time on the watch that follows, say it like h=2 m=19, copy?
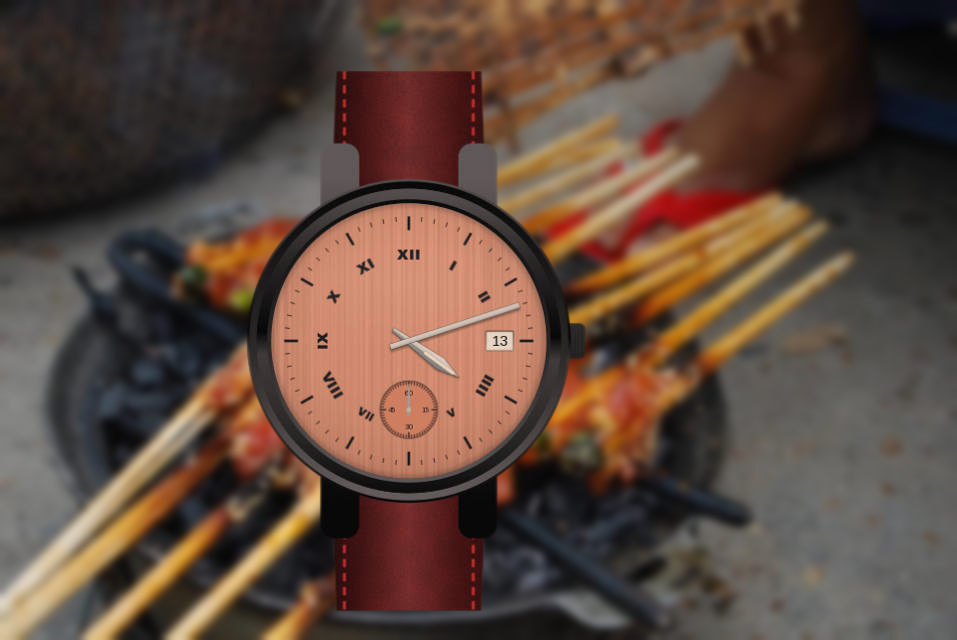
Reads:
h=4 m=12
